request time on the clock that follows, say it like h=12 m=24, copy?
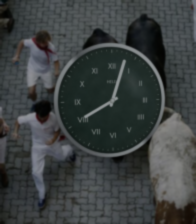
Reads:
h=8 m=3
